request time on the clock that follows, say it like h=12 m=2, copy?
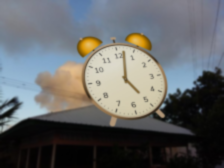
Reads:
h=5 m=2
